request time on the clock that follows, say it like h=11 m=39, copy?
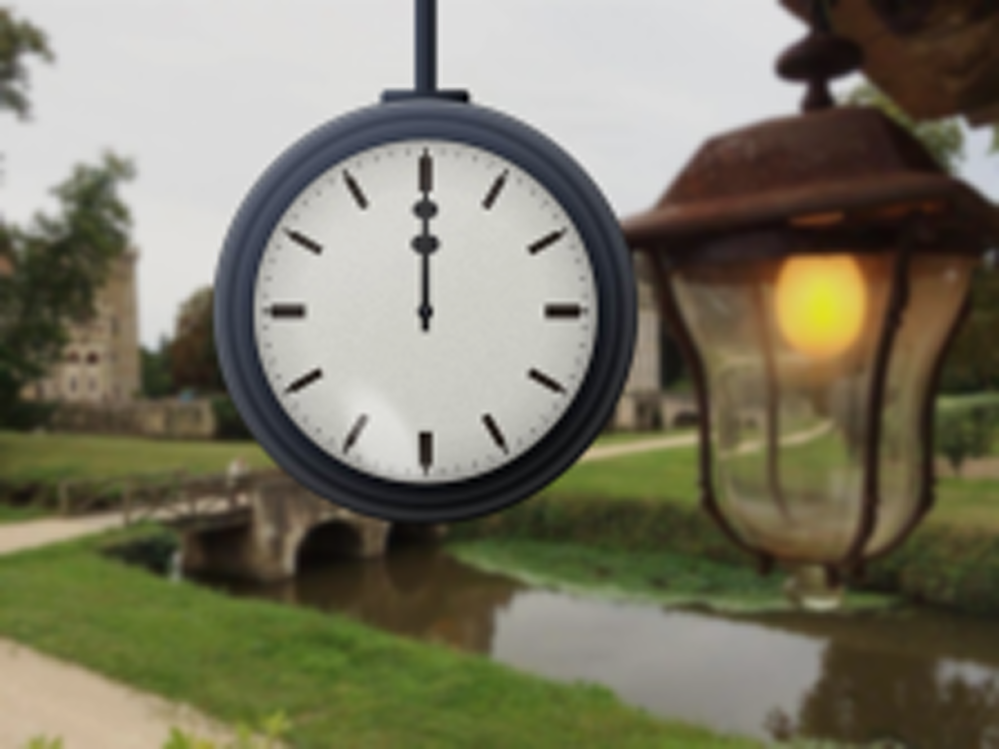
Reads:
h=12 m=0
